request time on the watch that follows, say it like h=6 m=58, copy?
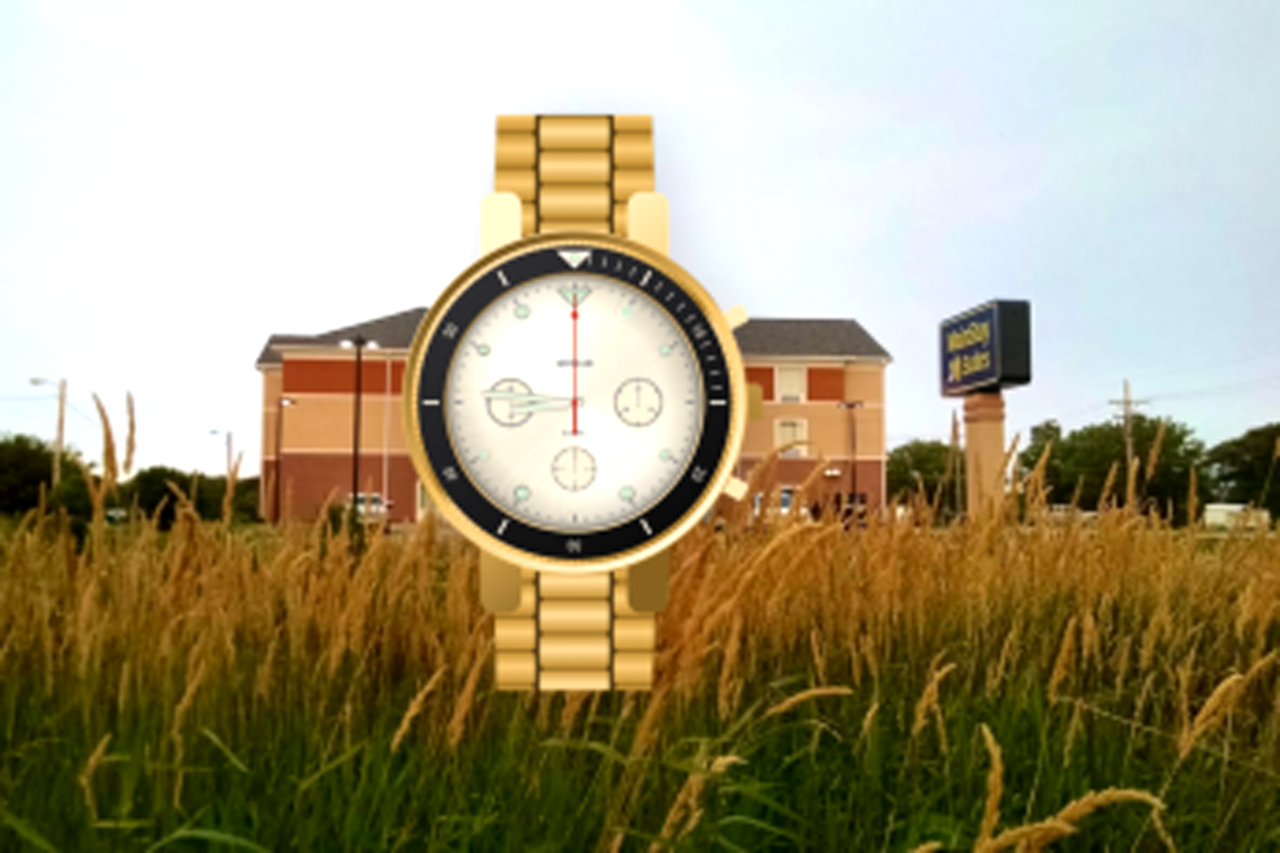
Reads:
h=8 m=46
